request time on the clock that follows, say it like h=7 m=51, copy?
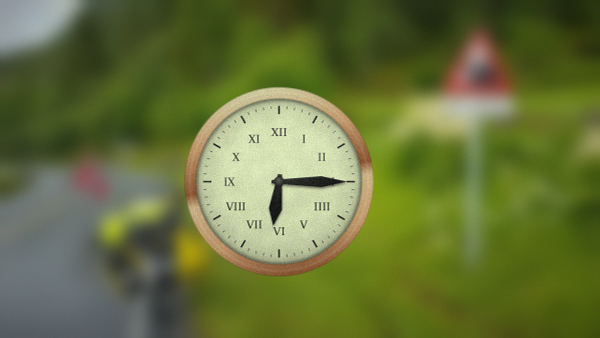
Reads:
h=6 m=15
